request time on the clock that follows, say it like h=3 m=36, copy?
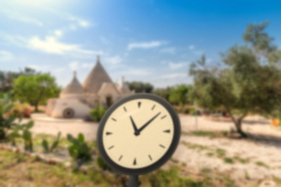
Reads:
h=11 m=8
